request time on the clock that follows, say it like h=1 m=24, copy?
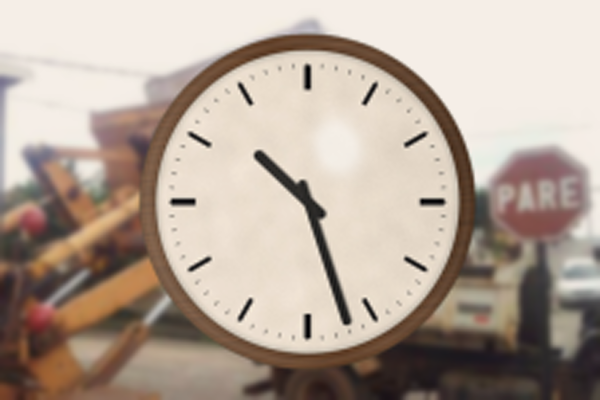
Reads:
h=10 m=27
